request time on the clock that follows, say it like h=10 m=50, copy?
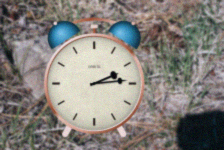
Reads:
h=2 m=14
